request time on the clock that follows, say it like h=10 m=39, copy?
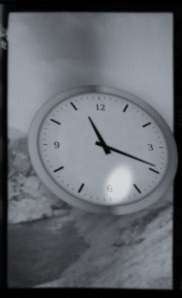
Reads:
h=11 m=19
